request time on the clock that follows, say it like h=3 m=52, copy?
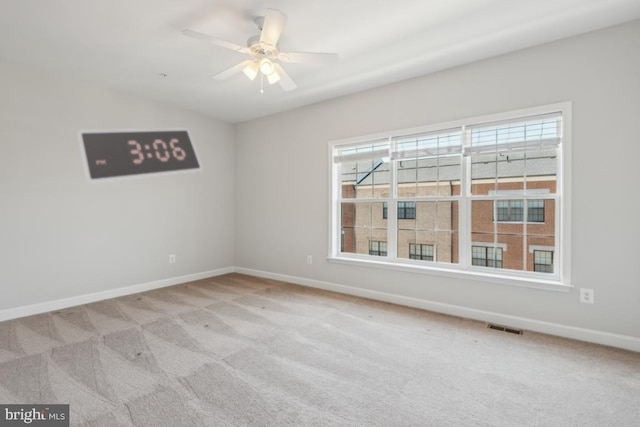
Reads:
h=3 m=6
